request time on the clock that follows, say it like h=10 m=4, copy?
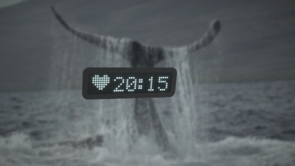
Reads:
h=20 m=15
